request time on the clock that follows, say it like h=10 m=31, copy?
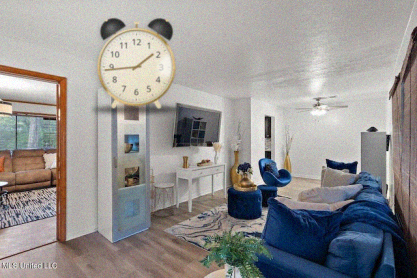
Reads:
h=1 m=44
